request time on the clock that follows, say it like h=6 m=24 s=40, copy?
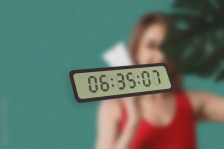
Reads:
h=6 m=35 s=7
